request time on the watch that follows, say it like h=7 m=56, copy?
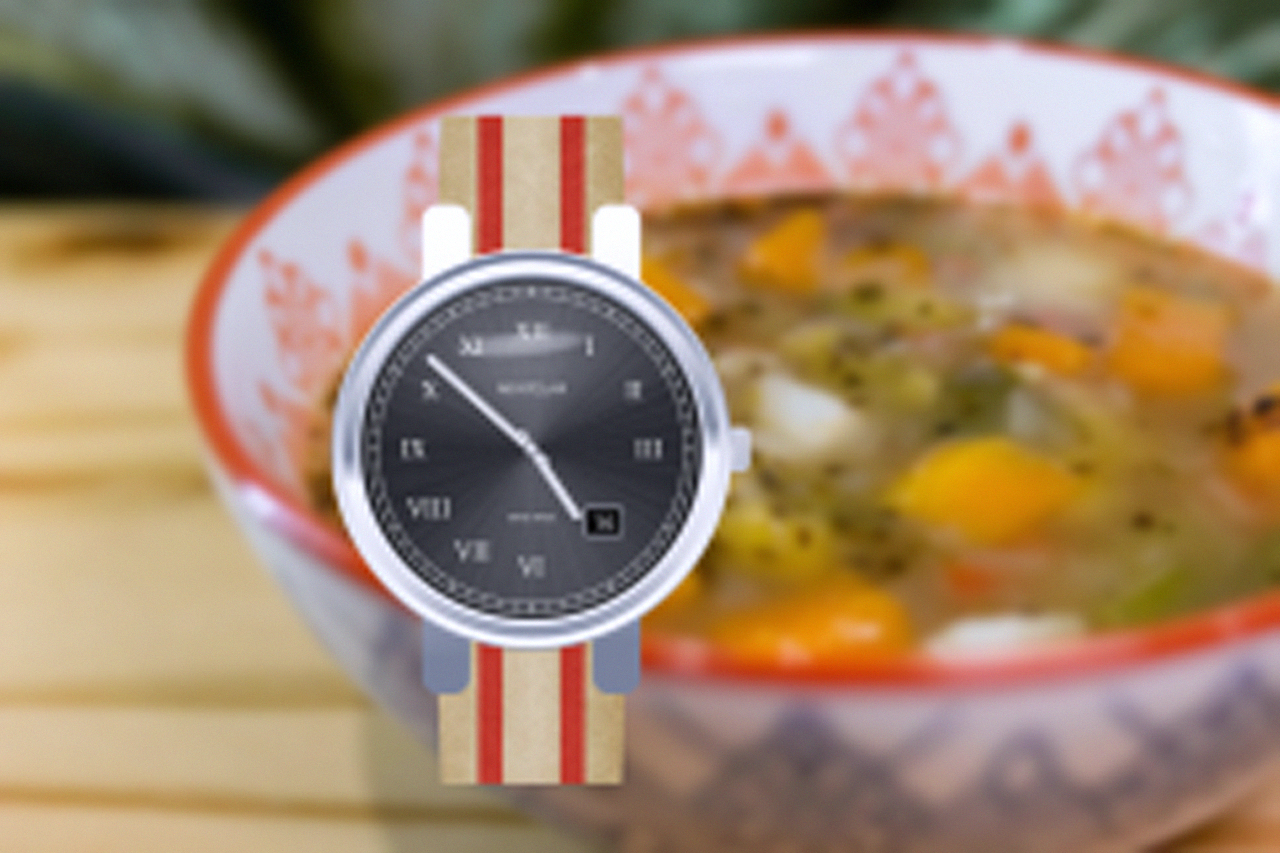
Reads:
h=4 m=52
